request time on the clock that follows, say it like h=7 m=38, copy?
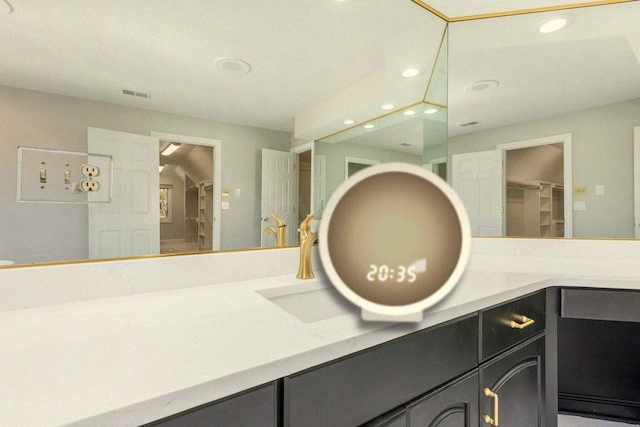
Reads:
h=20 m=35
